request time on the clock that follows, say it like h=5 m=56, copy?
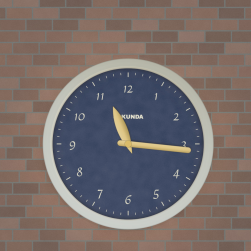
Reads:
h=11 m=16
